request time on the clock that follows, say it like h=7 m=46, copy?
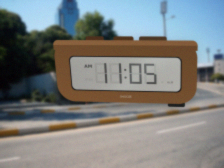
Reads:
h=11 m=5
